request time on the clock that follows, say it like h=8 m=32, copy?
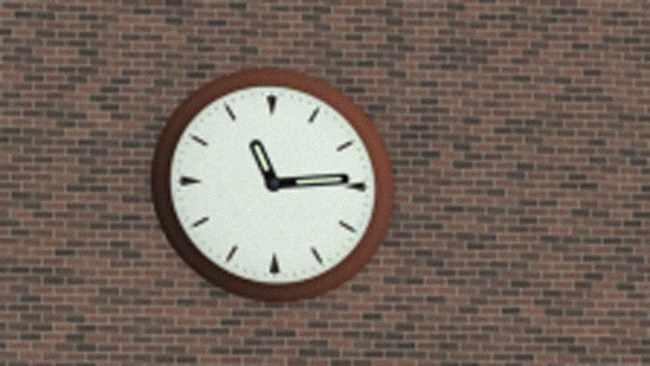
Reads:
h=11 m=14
